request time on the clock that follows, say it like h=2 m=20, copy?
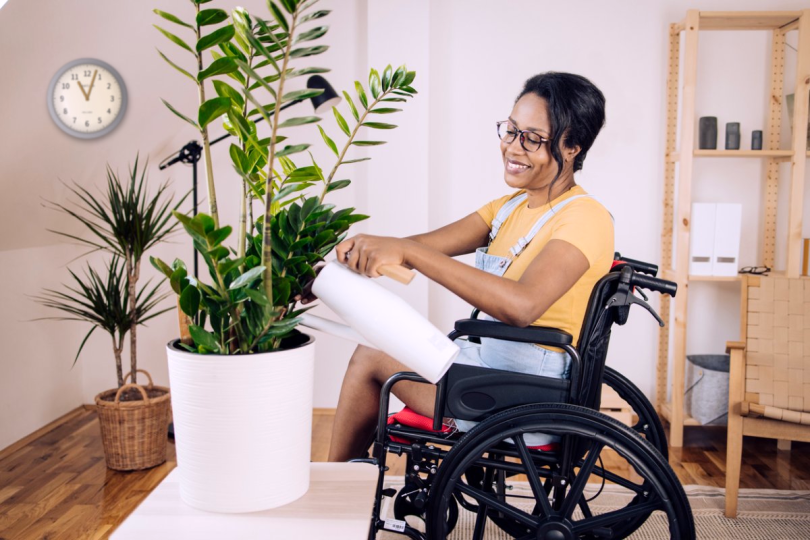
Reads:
h=11 m=3
